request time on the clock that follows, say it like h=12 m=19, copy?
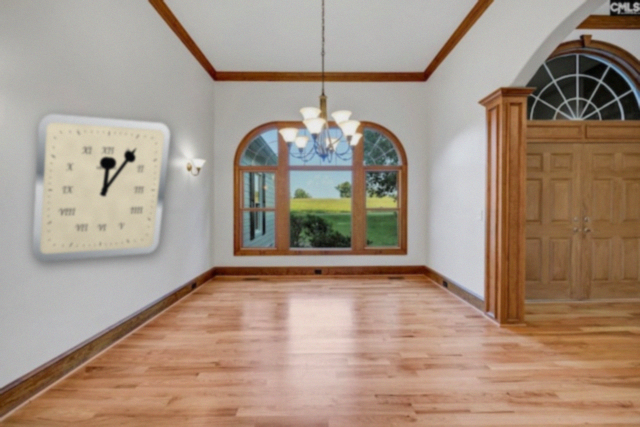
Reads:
h=12 m=6
